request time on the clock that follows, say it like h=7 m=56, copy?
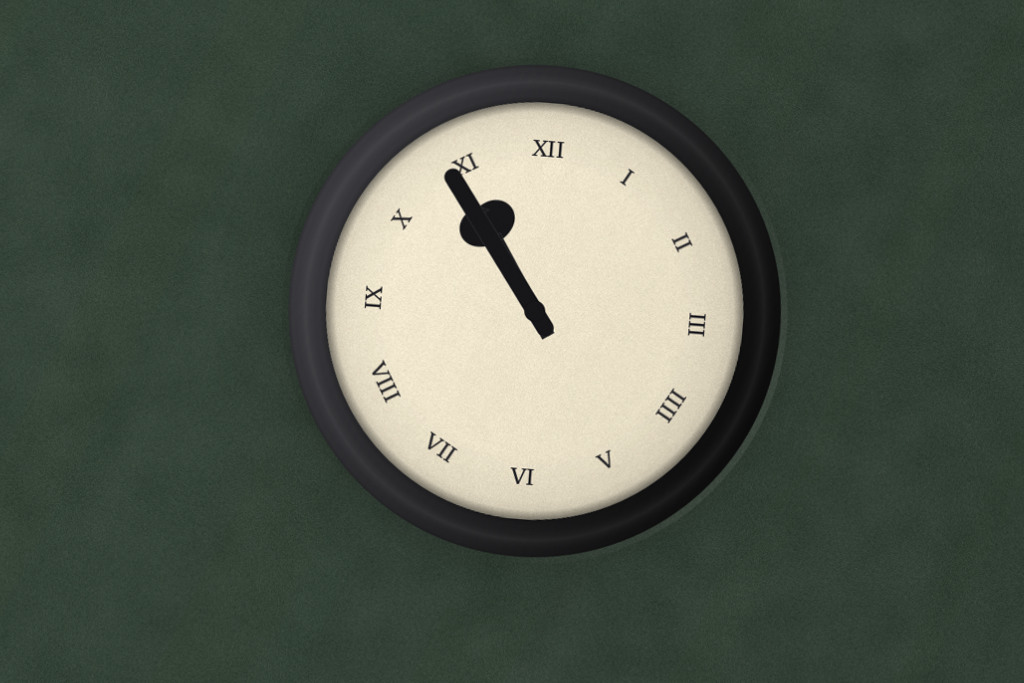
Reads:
h=10 m=54
